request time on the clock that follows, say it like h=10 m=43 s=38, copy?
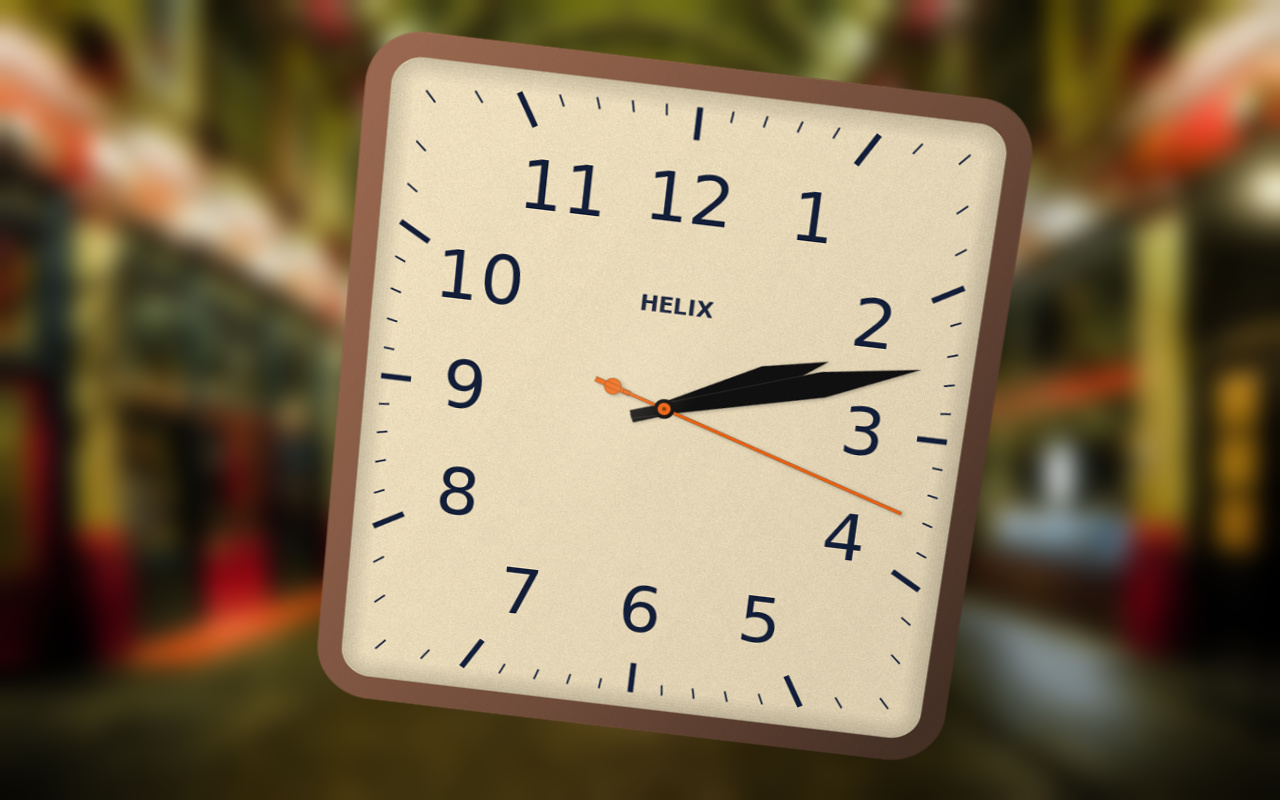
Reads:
h=2 m=12 s=18
